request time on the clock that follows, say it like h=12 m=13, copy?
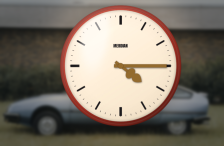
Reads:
h=4 m=15
